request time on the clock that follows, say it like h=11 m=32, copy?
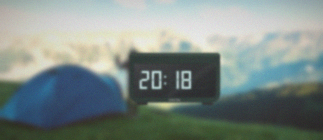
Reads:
h=20 m=18
